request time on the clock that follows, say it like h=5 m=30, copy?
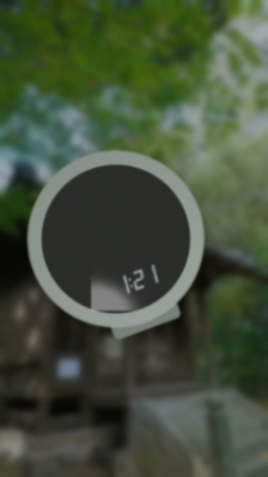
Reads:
h=1 m=21
